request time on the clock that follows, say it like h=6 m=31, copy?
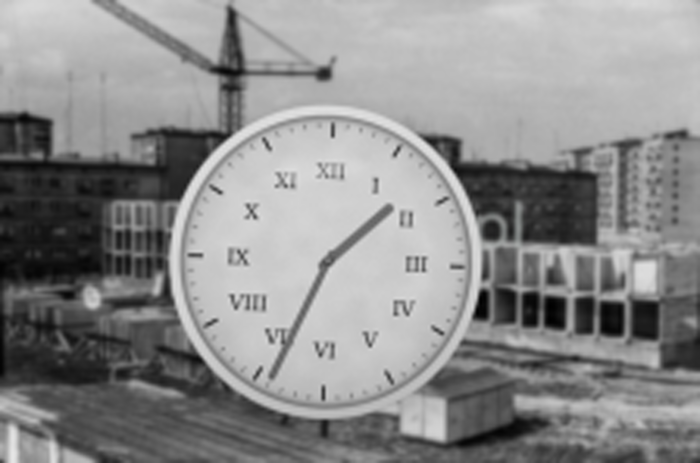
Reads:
h=1 m=34
